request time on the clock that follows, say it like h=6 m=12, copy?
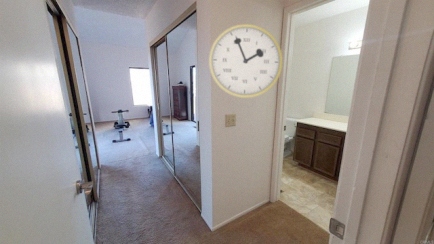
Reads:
h=1 m=56
